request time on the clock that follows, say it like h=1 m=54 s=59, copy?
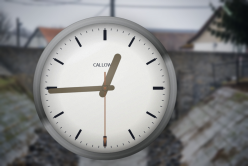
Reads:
h=12 m=44 s=30
